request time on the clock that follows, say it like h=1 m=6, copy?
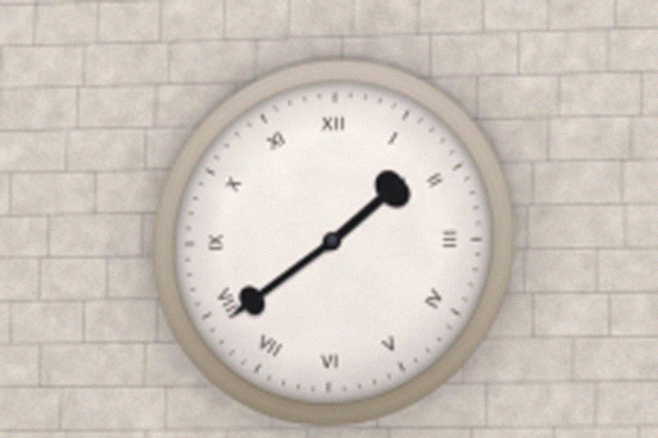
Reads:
h=1 m=39
